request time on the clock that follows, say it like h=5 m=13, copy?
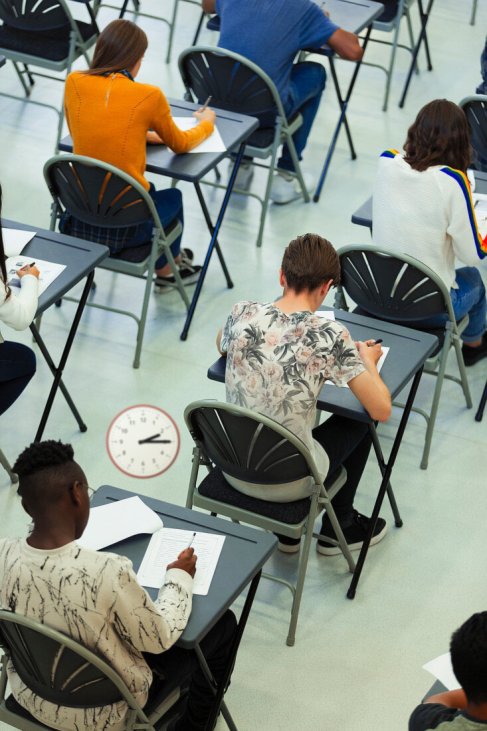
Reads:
h=2 m=15
